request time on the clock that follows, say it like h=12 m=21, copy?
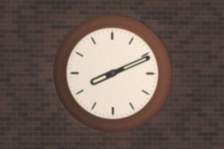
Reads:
h=8 m=11
